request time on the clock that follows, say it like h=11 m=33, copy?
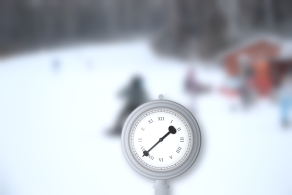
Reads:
h=1 m=38
